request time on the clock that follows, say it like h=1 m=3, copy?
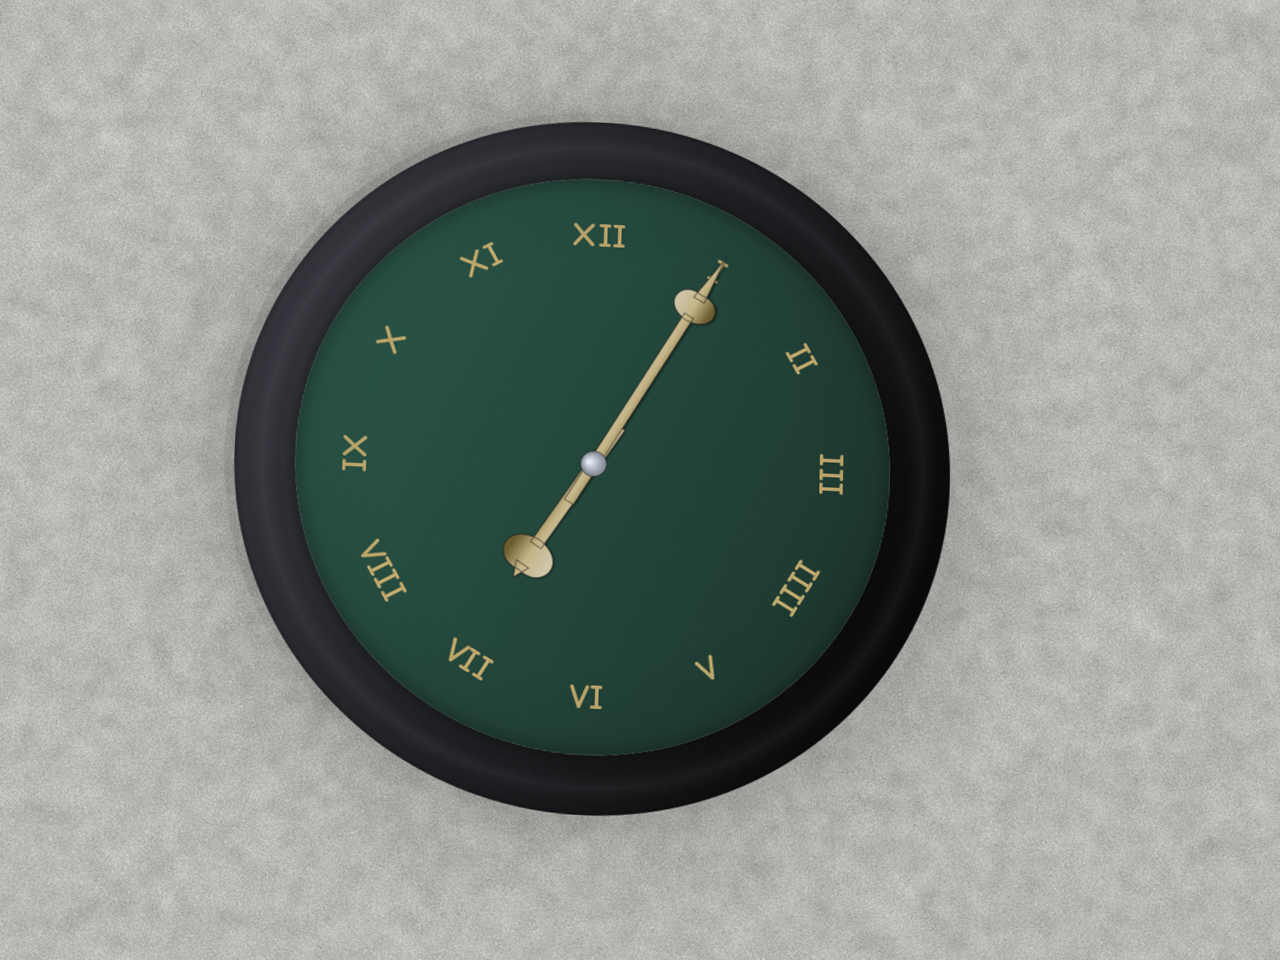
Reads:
h=7 m=5
